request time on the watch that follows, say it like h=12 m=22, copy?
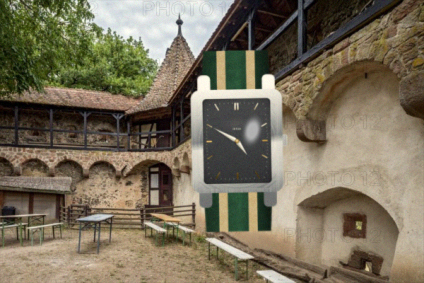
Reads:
h=4 m=50
